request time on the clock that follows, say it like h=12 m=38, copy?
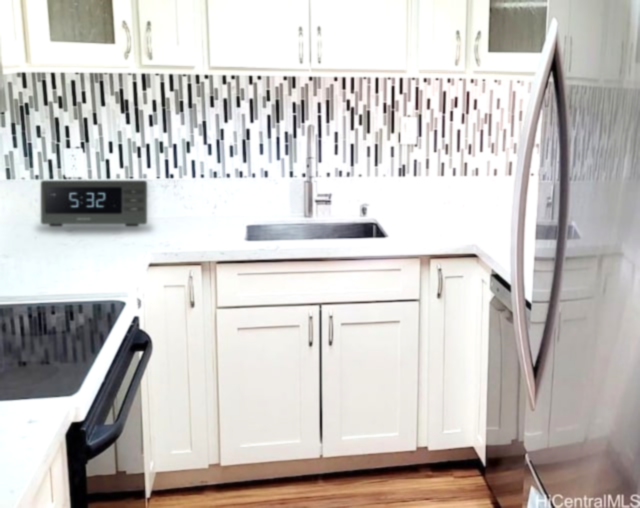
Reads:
h=5 m=32
